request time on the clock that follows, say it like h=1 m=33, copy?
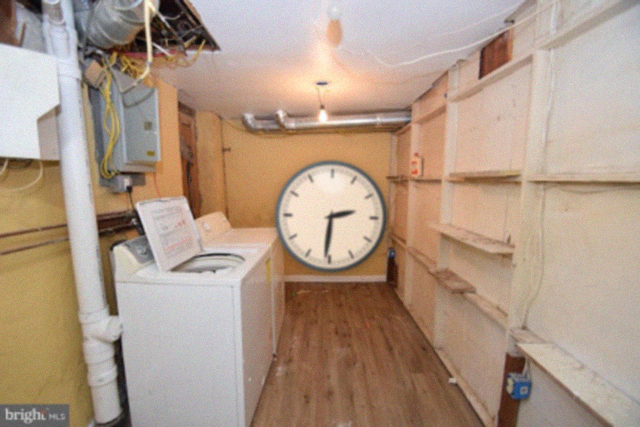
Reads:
h=2 m=31
